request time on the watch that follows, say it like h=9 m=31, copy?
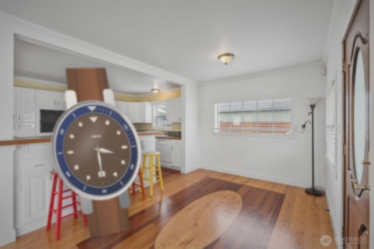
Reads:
h=3 m=30
